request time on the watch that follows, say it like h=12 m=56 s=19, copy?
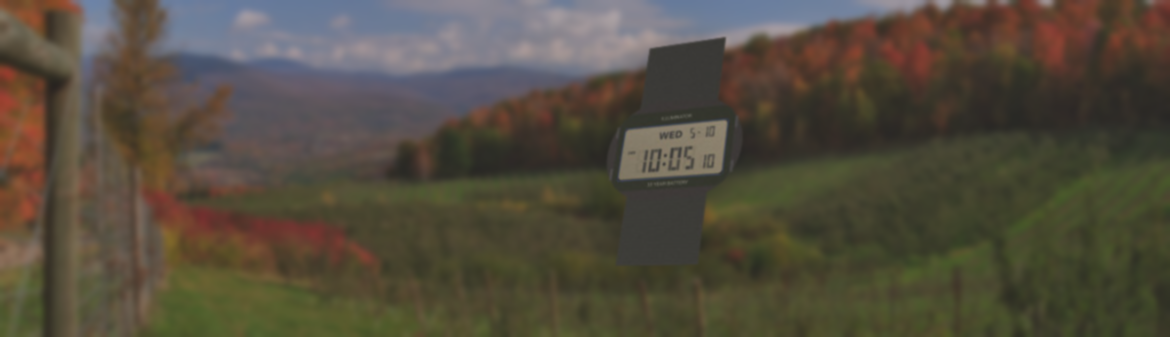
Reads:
h=10 m=5 s=10
